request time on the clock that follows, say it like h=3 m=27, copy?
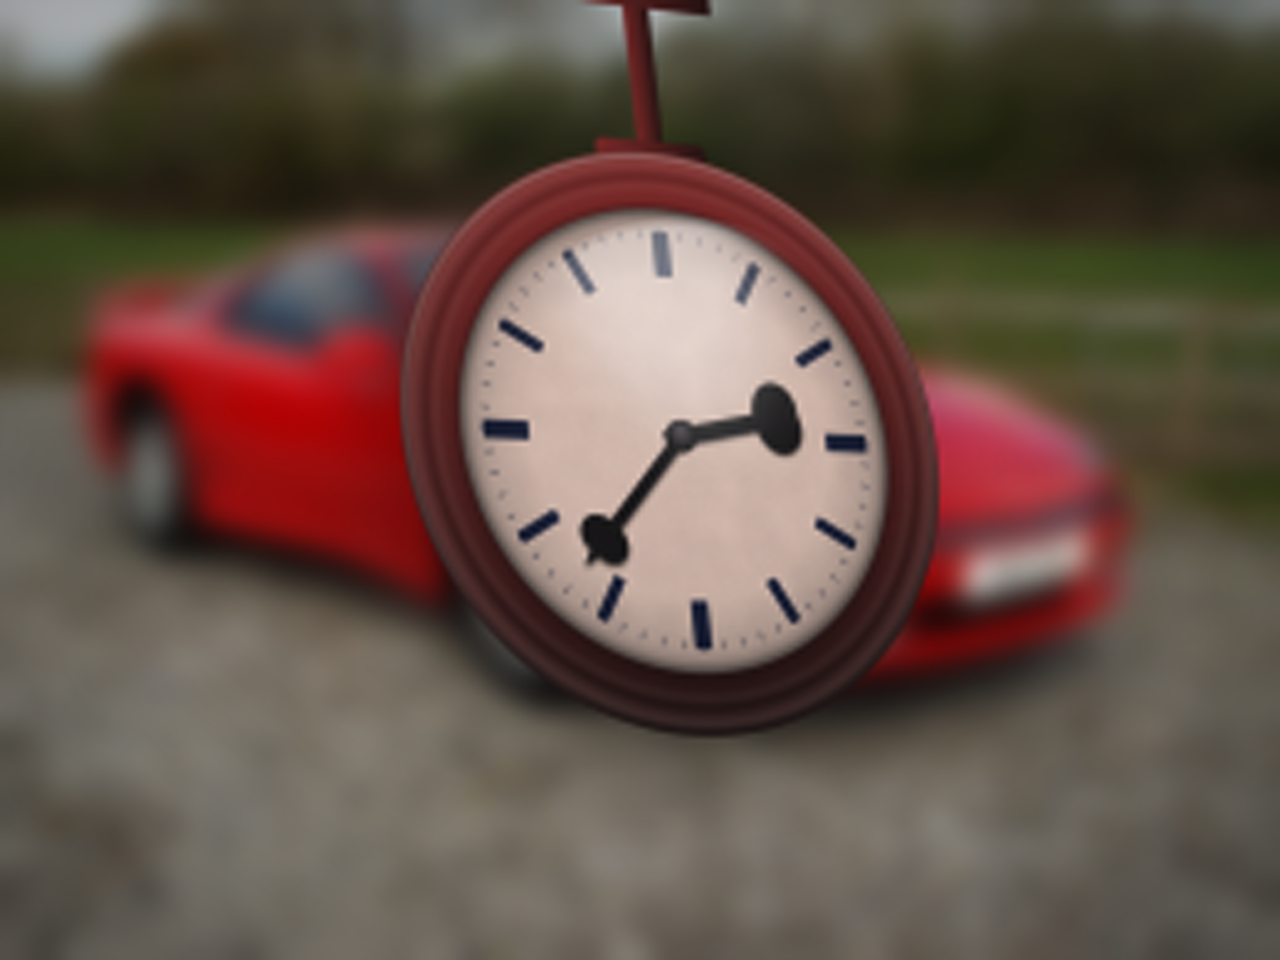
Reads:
h=2 m=37
